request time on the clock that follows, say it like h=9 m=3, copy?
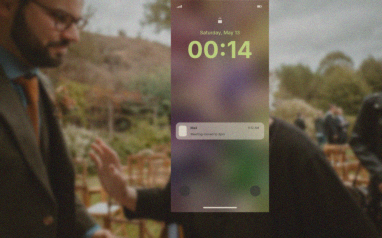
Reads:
h=0 m=14
